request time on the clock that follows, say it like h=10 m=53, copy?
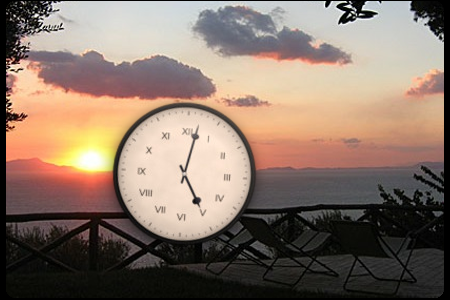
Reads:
h=5 m=2
